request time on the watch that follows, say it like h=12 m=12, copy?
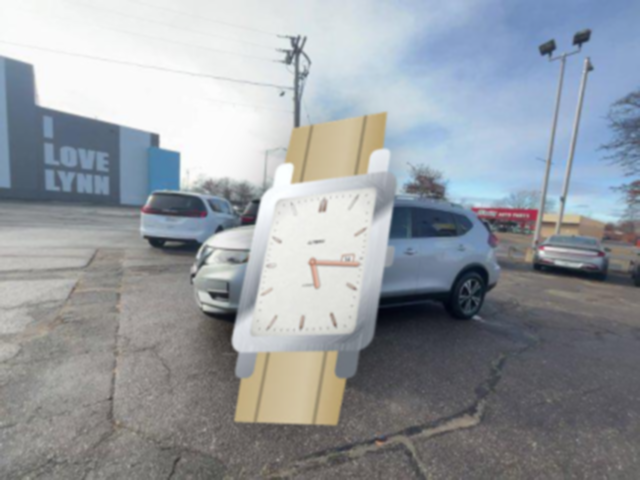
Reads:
h=5 m=16
